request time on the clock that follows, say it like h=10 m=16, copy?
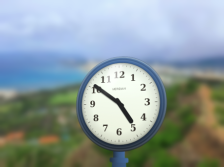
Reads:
h=4 m=51
